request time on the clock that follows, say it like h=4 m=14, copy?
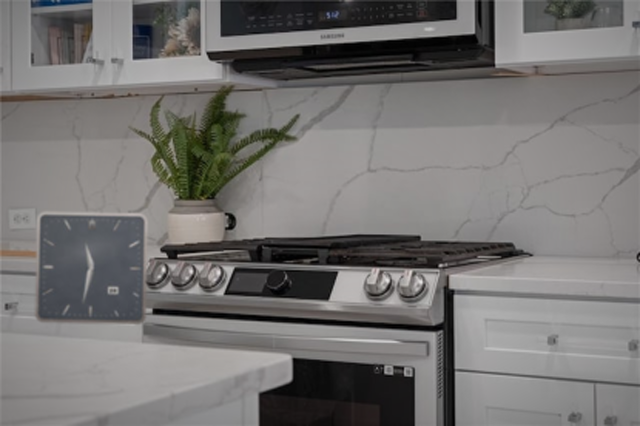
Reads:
h=11 m=32
